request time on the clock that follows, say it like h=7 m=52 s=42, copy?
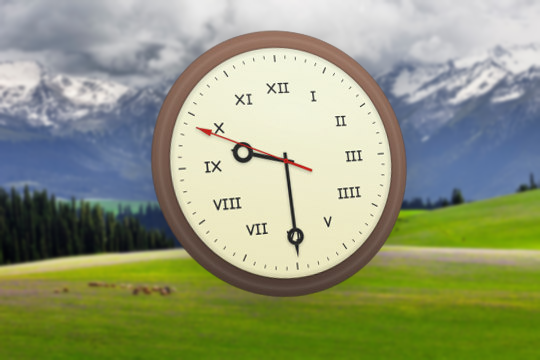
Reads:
h=9 m=29 s=49
